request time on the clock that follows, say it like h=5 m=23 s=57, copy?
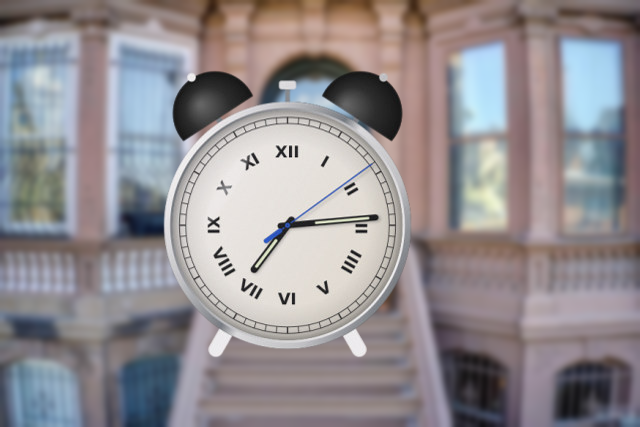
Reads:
h=7 m=14 s=9
